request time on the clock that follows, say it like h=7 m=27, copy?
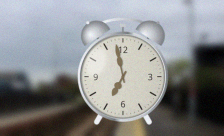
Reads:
h=6 m=58
